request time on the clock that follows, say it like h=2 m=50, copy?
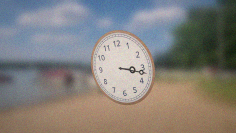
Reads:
h=3 m=17
